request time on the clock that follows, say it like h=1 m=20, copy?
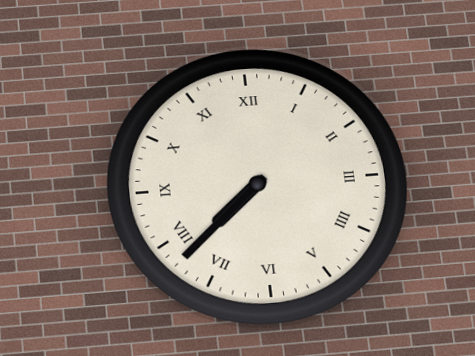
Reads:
h=7 m=38
